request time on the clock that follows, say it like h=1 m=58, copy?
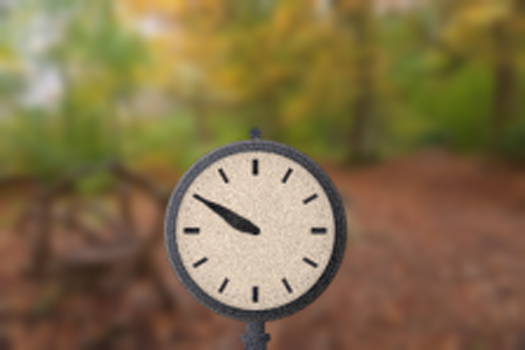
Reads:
h=9 m=50
